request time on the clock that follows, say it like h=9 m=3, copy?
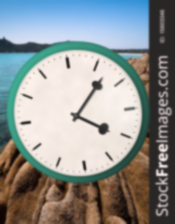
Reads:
h=4 m=7
